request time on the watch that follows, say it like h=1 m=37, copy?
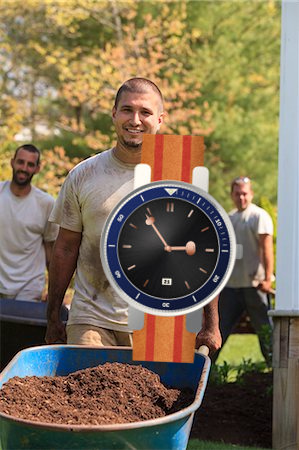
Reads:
h=2 m=54
